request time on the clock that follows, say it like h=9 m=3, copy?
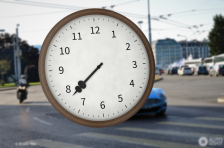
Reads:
h=7 m=38
